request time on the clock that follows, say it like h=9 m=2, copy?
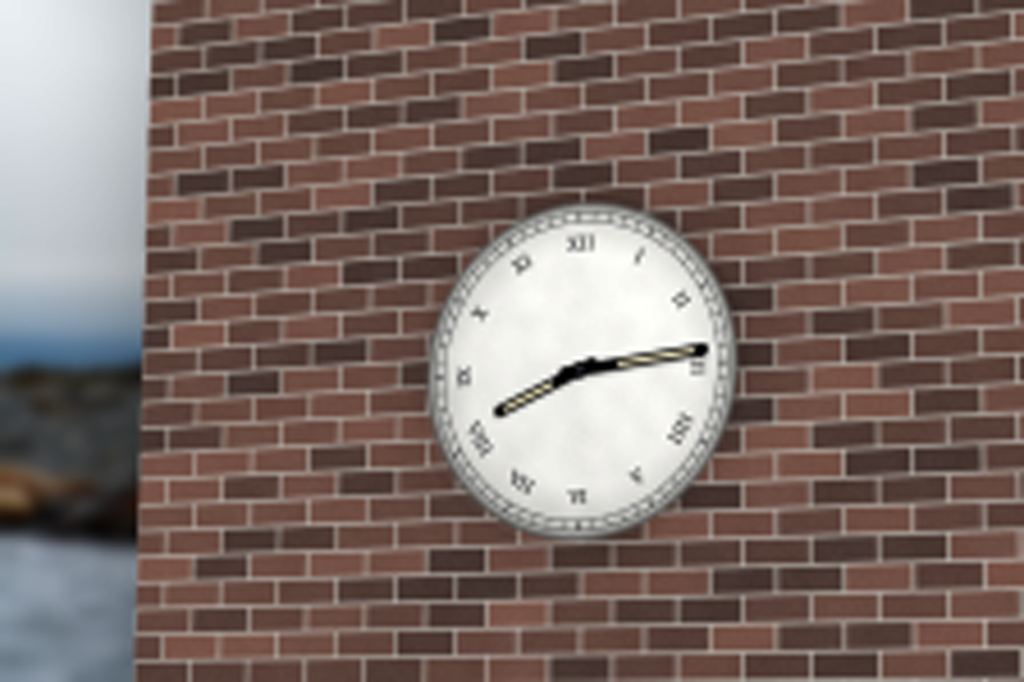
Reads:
h=8 m=14
